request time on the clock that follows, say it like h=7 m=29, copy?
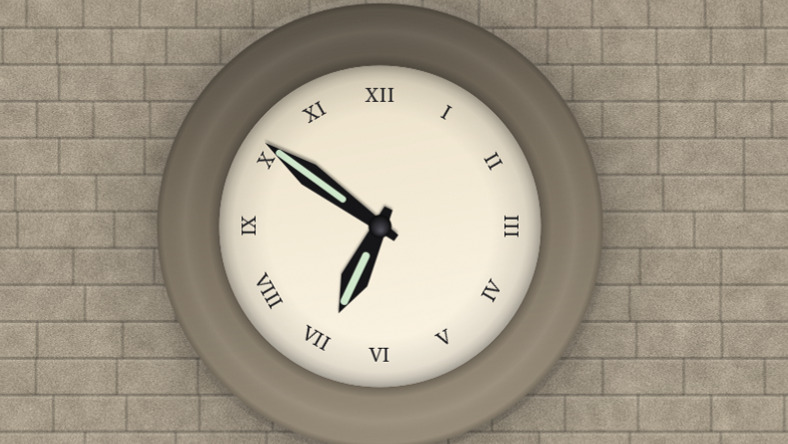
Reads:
h=6 m=51
